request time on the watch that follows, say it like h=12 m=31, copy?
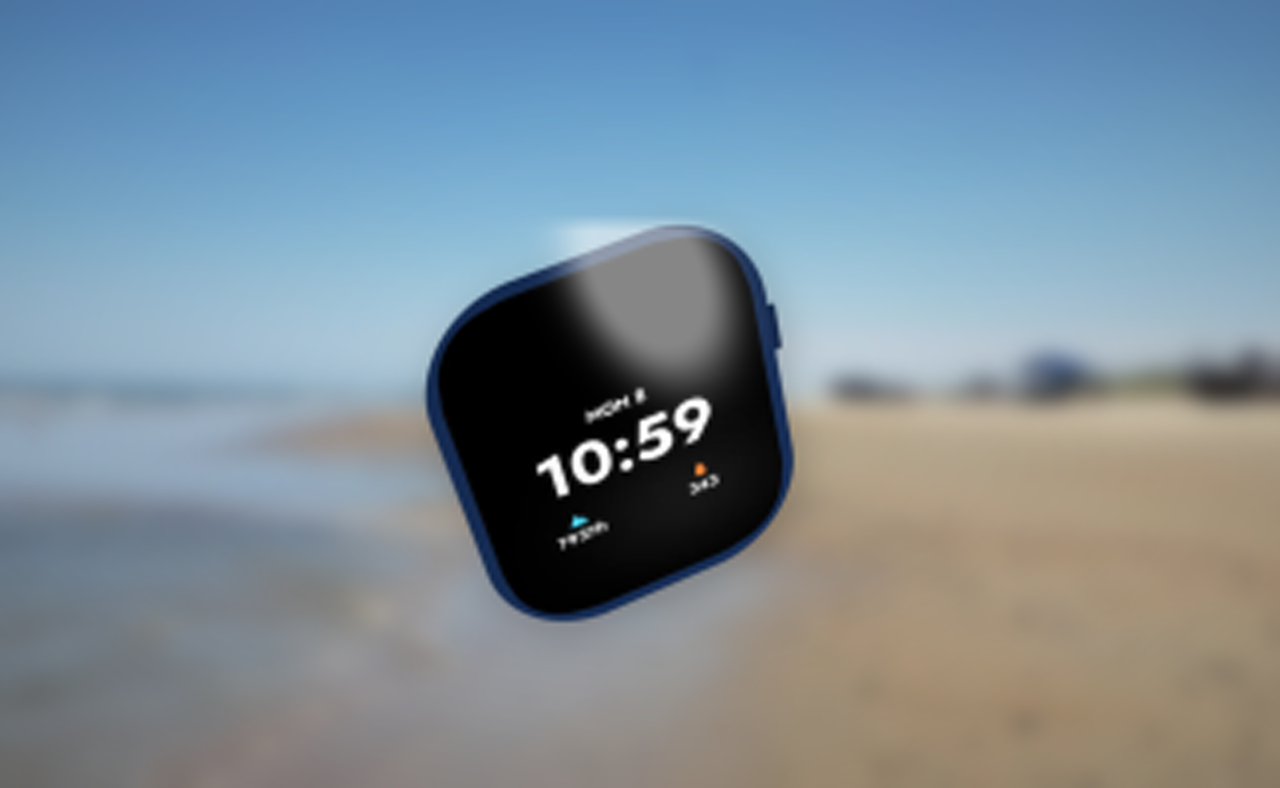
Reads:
h=10 m=59
